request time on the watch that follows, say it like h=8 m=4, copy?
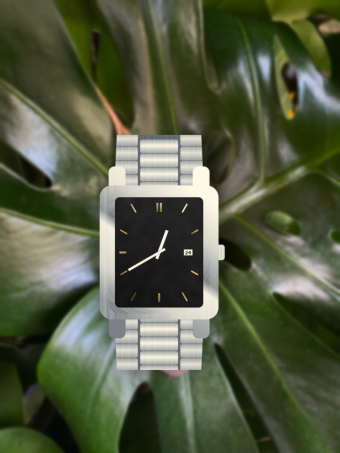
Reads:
h=12 m=40
